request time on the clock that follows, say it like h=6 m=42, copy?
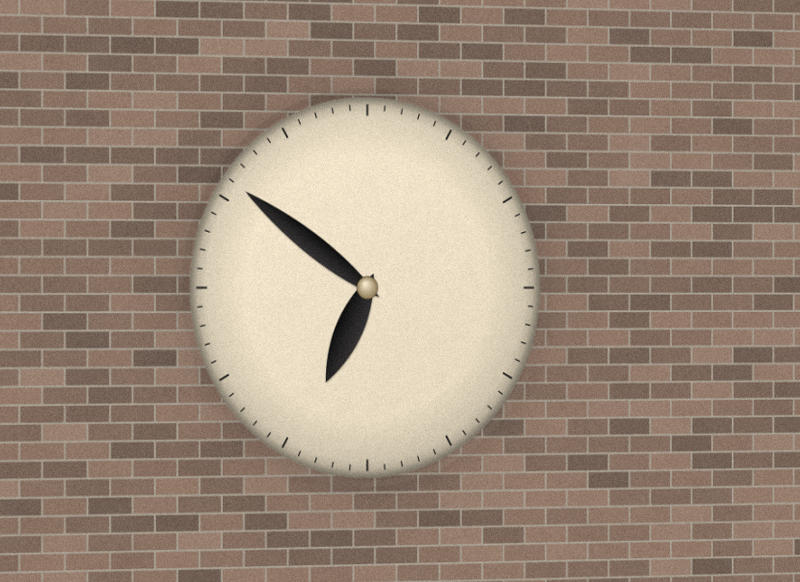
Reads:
h=6 m=51
